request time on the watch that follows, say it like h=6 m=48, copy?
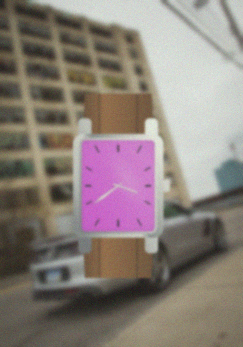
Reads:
h=3 m=39
